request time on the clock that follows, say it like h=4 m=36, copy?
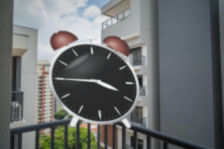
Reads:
h=3 m=45
